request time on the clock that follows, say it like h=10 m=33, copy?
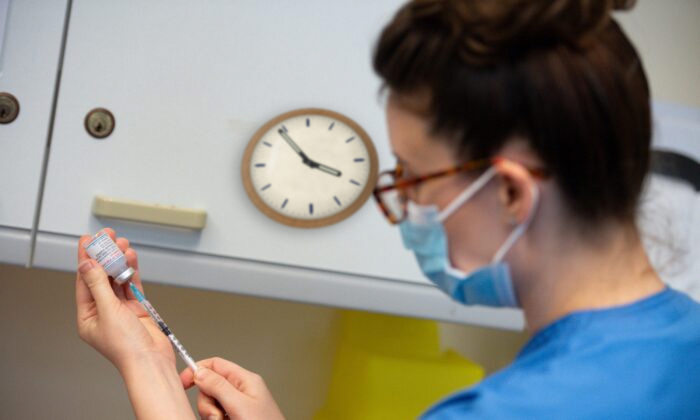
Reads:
h=3 m=54
